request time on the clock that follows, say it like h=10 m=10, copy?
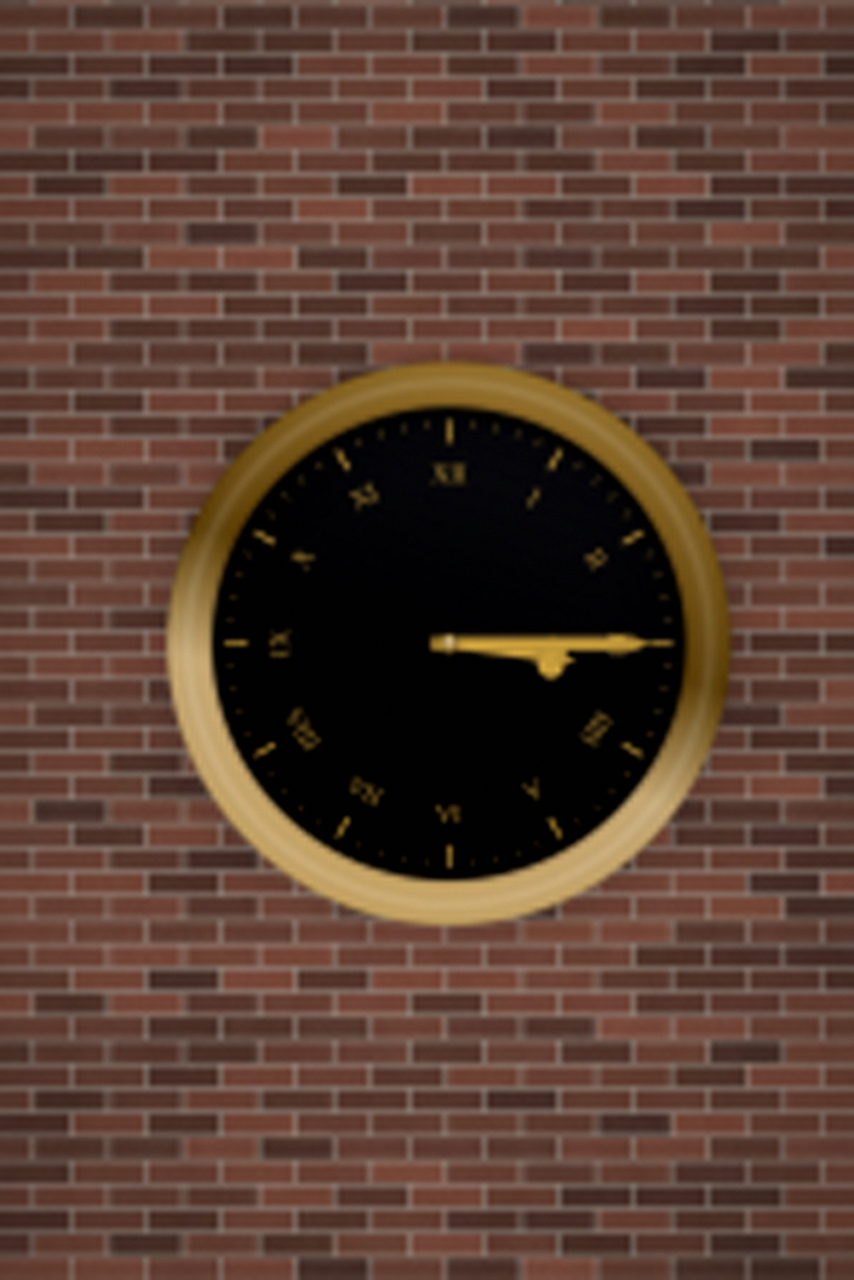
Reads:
h=3 m=15
